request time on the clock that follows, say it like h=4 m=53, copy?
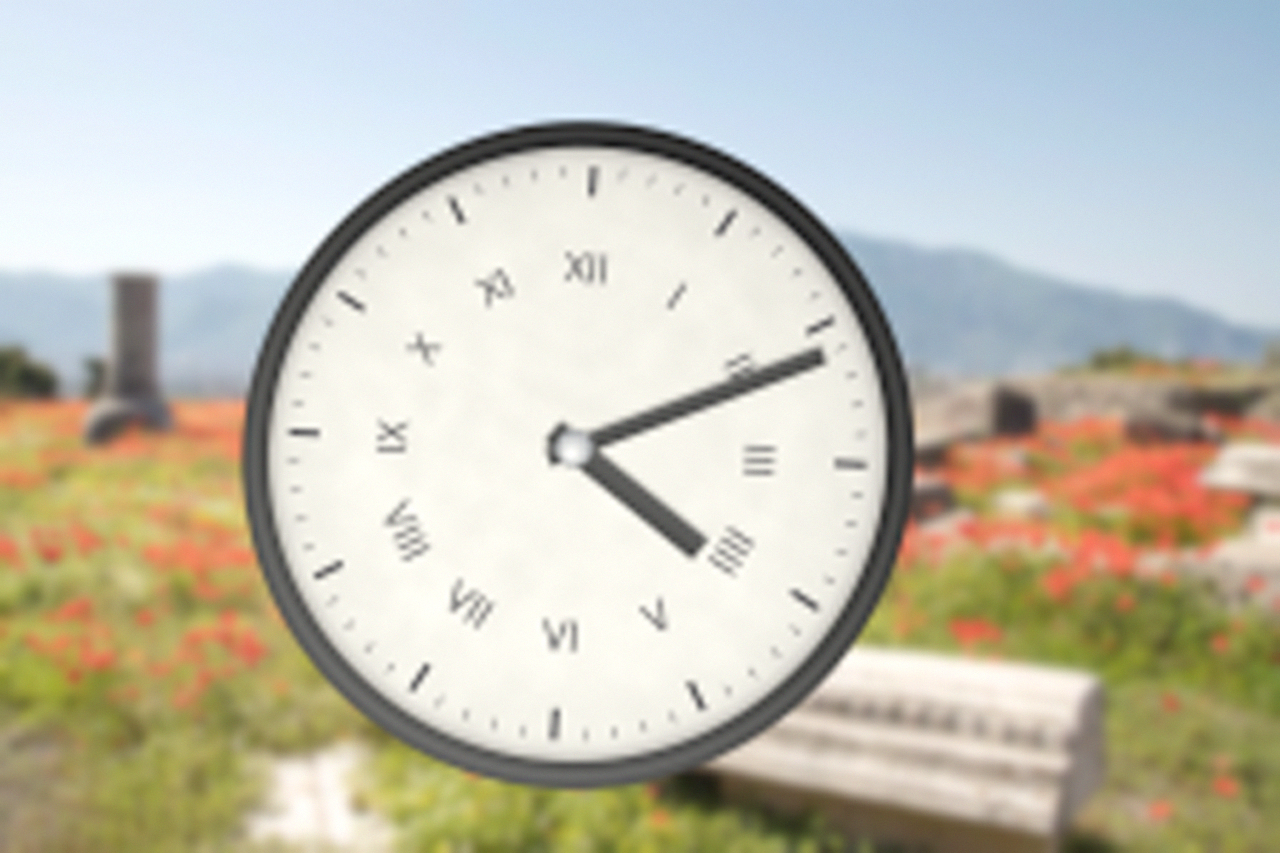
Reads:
h=4 m=11
